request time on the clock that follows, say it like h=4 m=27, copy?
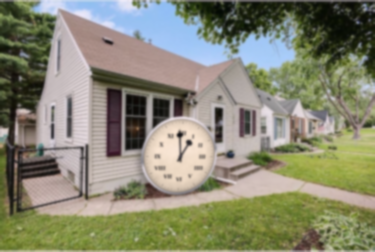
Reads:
h=12 m=59
